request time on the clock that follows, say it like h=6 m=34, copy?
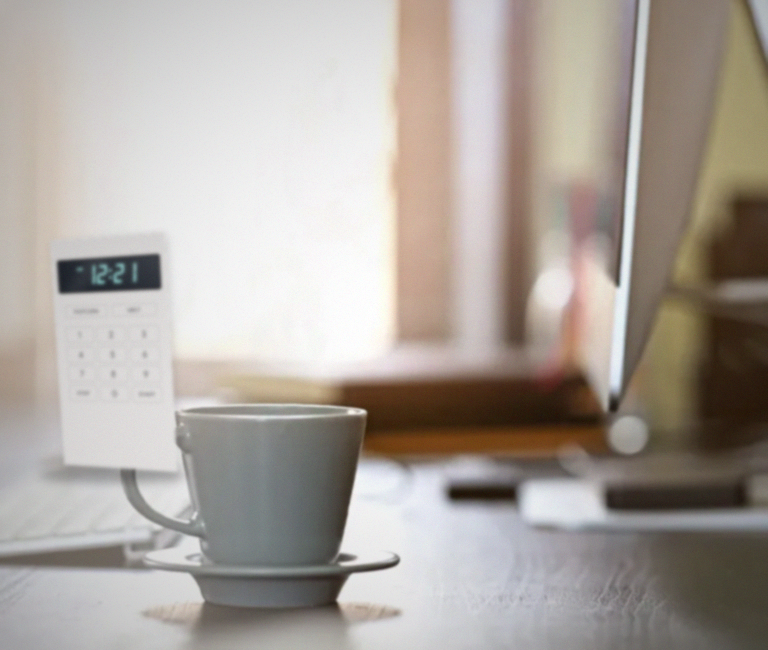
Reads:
h=12 m=21
